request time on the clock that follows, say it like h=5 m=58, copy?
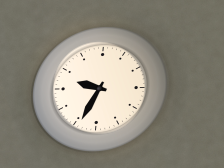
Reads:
h=9 m=34
